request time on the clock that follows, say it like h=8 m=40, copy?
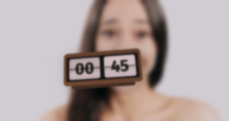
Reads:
h=0 m=45
